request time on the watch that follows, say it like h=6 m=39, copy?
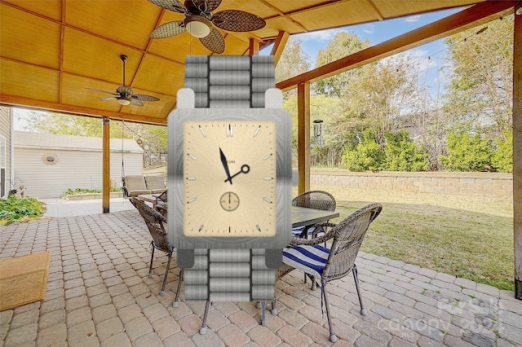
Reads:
h=1 m=57
